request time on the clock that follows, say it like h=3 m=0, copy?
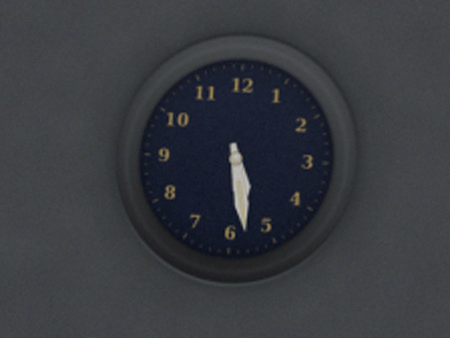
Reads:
h=5 m=28
